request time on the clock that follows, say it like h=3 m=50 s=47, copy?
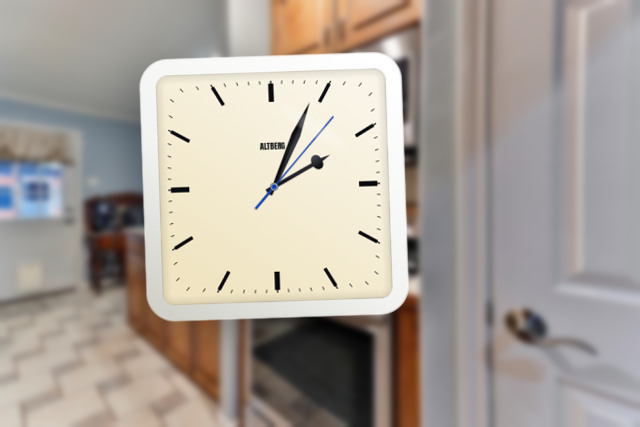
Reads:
h=2 m=4 s=7
